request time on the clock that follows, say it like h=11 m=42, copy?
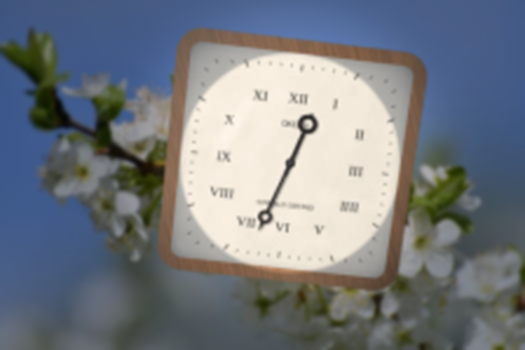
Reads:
h=12 m=33
